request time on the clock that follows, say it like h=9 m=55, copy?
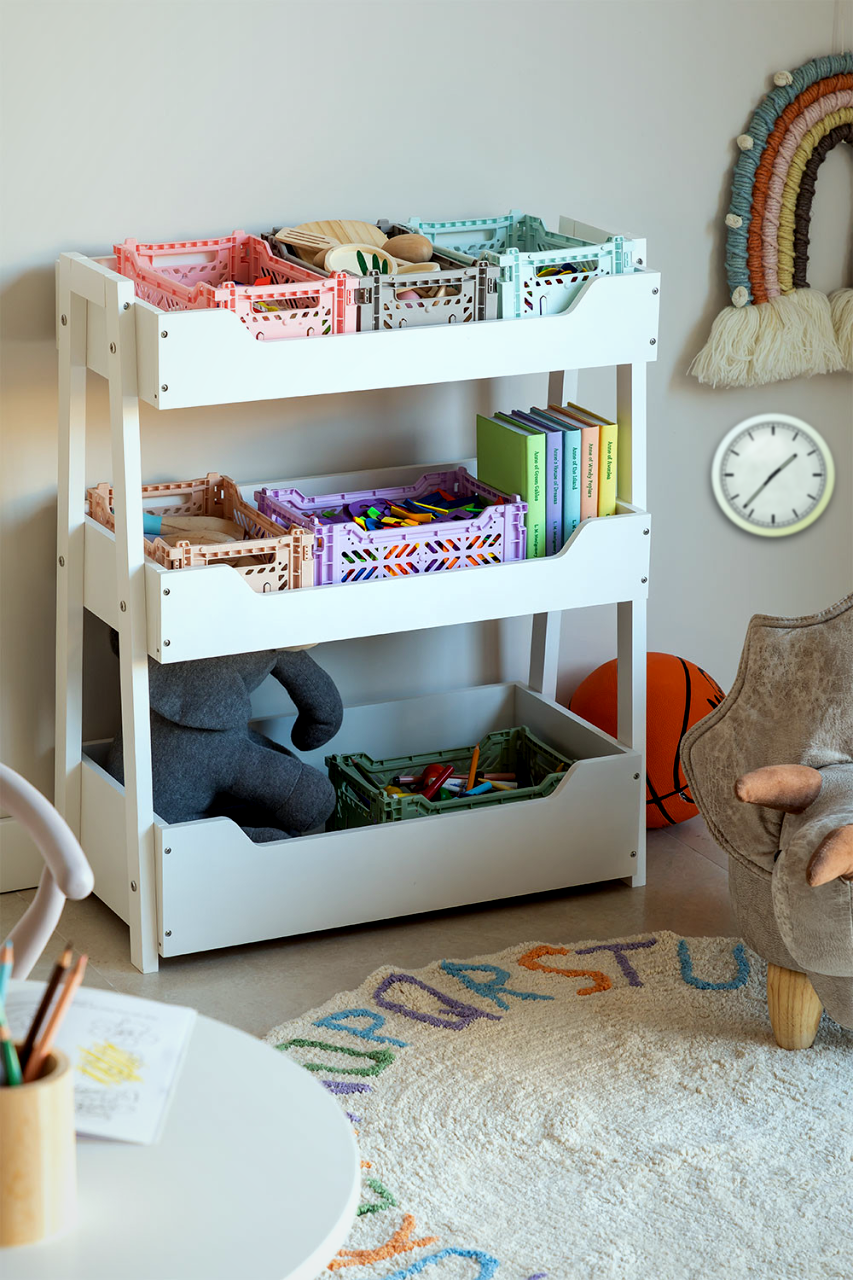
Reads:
h=1 m=37
